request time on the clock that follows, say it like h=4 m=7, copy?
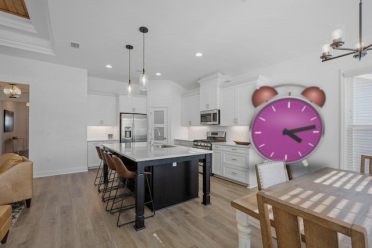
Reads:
h=4 m=13
